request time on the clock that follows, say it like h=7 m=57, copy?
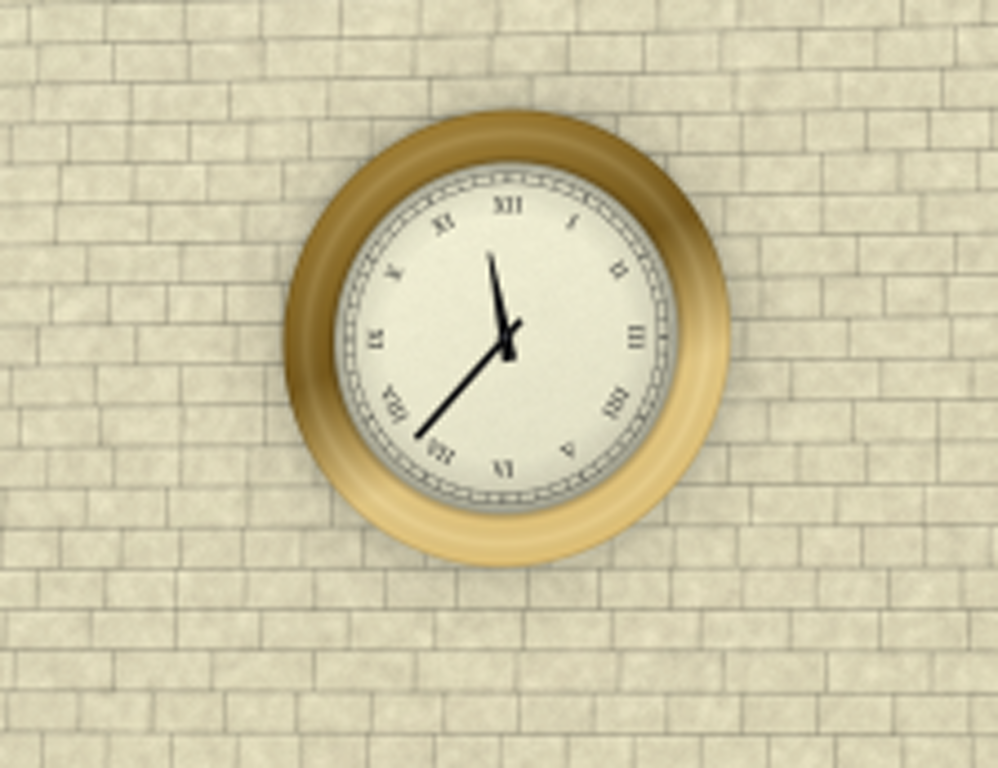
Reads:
h=11 m=37
